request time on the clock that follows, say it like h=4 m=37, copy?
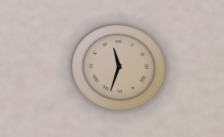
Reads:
h=11 m=33
